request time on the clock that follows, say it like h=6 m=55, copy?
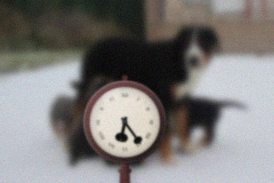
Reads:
h=6 m=24
